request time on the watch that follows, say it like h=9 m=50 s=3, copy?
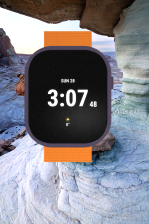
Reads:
h=3 m=7 s=48
